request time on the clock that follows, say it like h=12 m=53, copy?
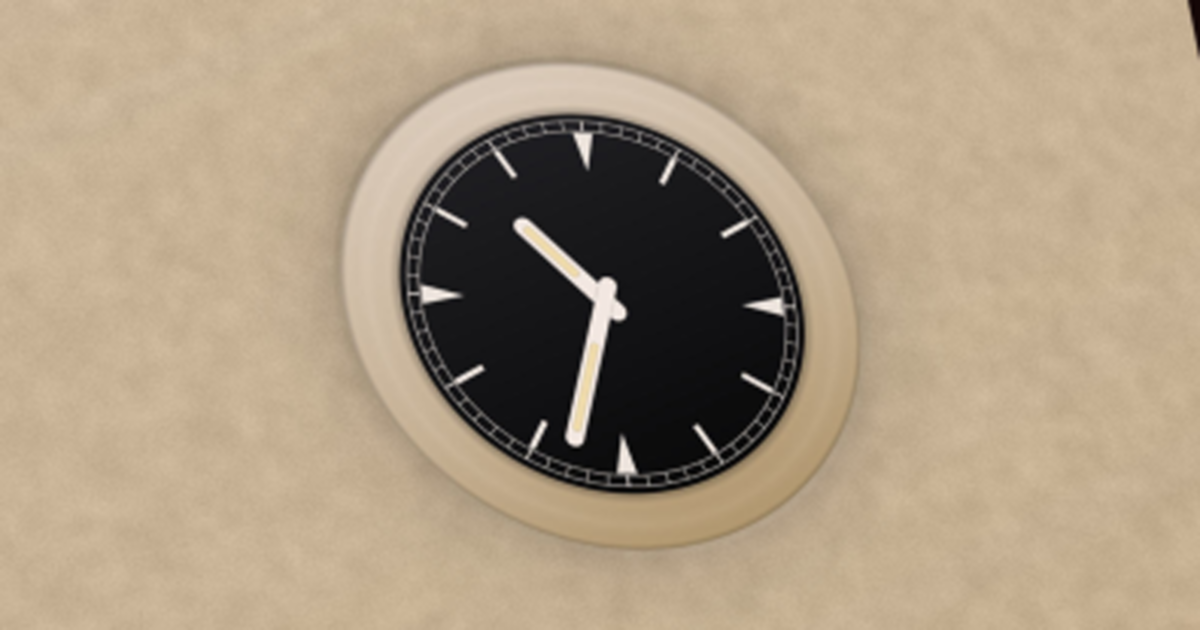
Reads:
h=10 m=33
